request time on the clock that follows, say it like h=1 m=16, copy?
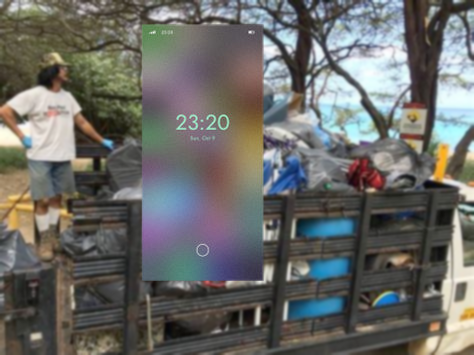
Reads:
h=23 m=20
